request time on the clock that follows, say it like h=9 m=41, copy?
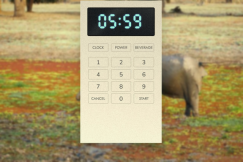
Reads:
h=5 m=59
